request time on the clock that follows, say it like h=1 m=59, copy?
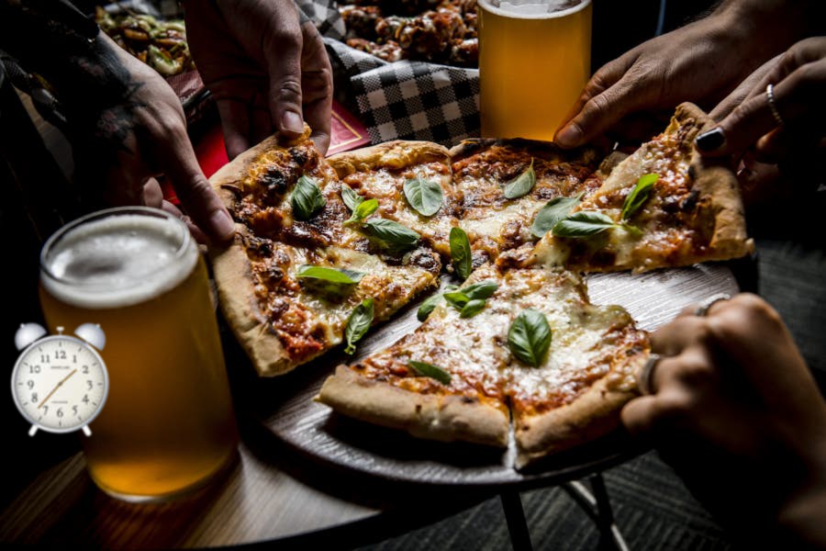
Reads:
h=1 m=37
